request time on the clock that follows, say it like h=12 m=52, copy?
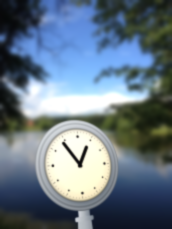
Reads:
h=12 m=54
